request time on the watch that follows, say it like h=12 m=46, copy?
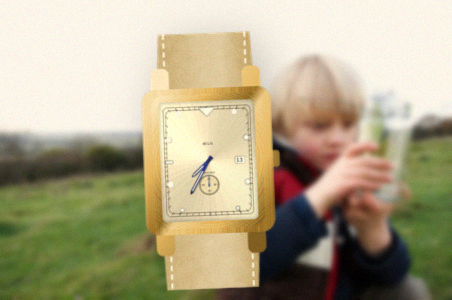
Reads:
h=7 m=35
